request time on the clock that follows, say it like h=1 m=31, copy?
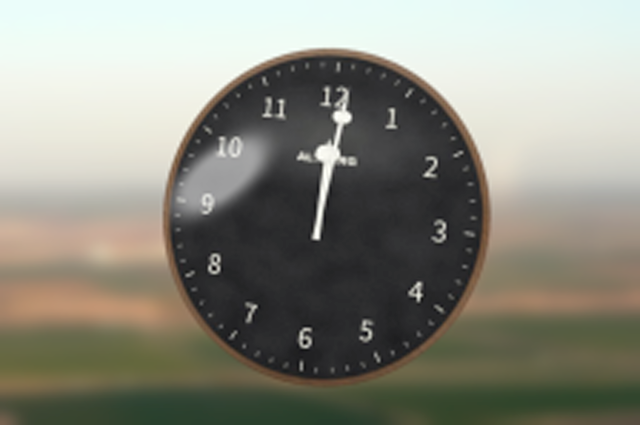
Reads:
h=12 m=1
